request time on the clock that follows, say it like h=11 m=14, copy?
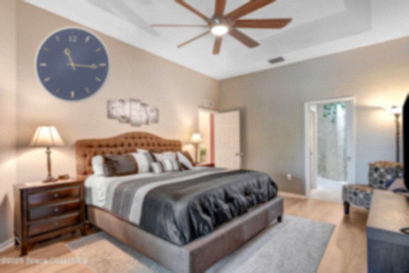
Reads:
h=11 m=16
